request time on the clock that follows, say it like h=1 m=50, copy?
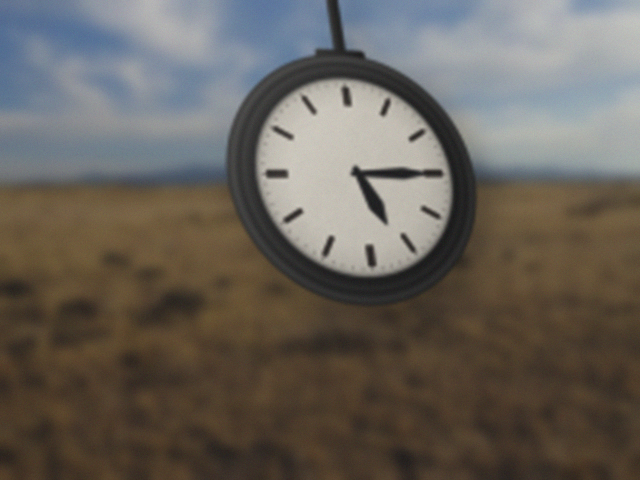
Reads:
h=5 m=15
